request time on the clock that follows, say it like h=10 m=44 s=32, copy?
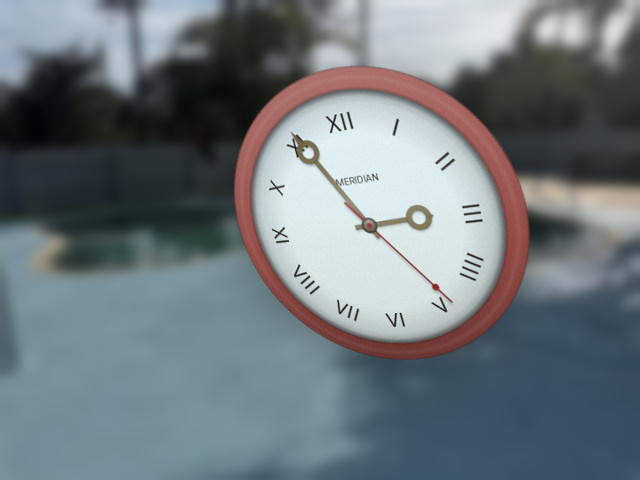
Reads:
h=2 m=55 s=24
